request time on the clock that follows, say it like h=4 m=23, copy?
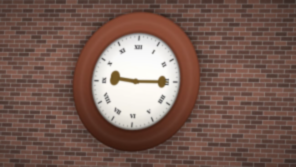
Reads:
h=9 m=15
